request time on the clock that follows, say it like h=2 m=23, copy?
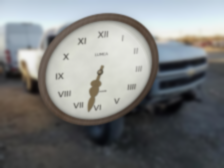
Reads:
h=6 m=32
